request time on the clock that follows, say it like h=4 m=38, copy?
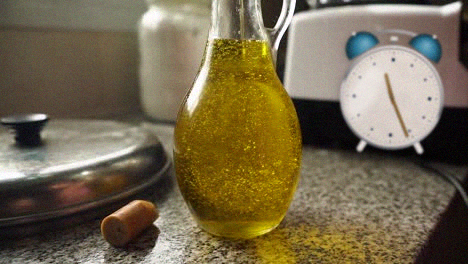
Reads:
h=11 m=26
